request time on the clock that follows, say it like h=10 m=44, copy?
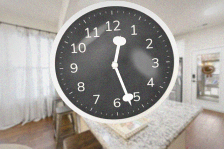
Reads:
h=12 m=27
